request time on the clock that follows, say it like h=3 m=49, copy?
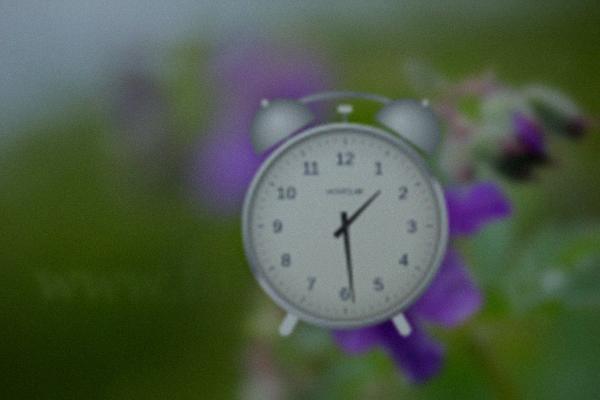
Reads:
h=1 m=29
